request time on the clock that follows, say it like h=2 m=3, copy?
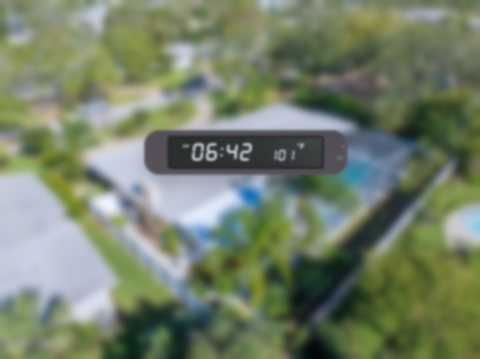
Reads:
h=6 m=42
